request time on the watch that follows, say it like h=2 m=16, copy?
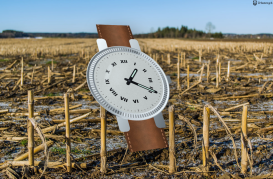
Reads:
h=1 m=20
